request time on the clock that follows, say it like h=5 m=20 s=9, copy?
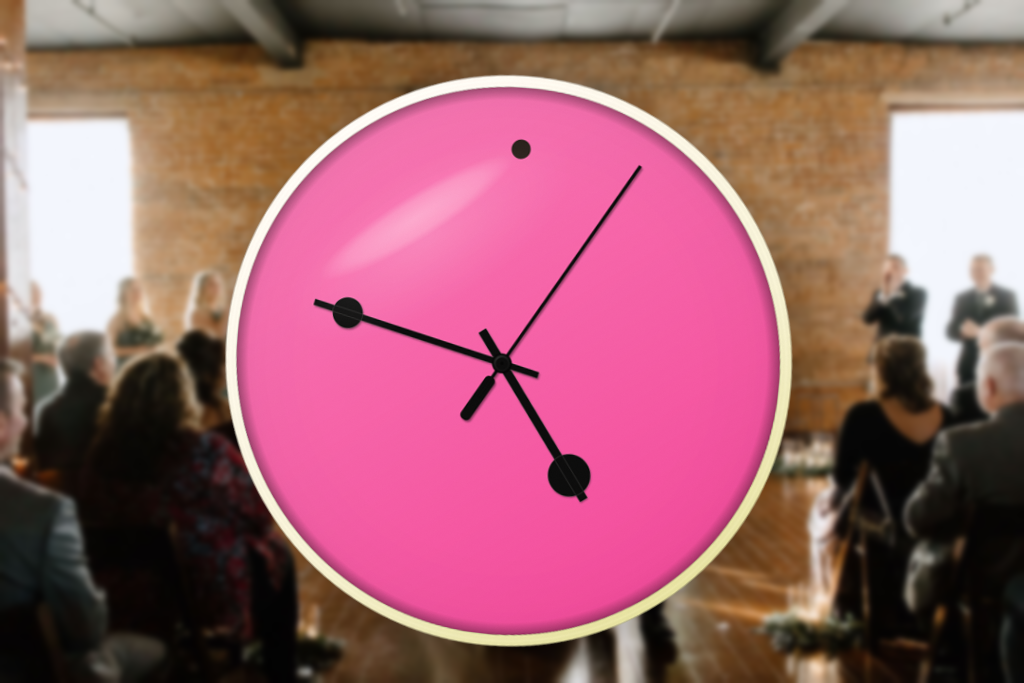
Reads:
h=4 m=47 s=5
